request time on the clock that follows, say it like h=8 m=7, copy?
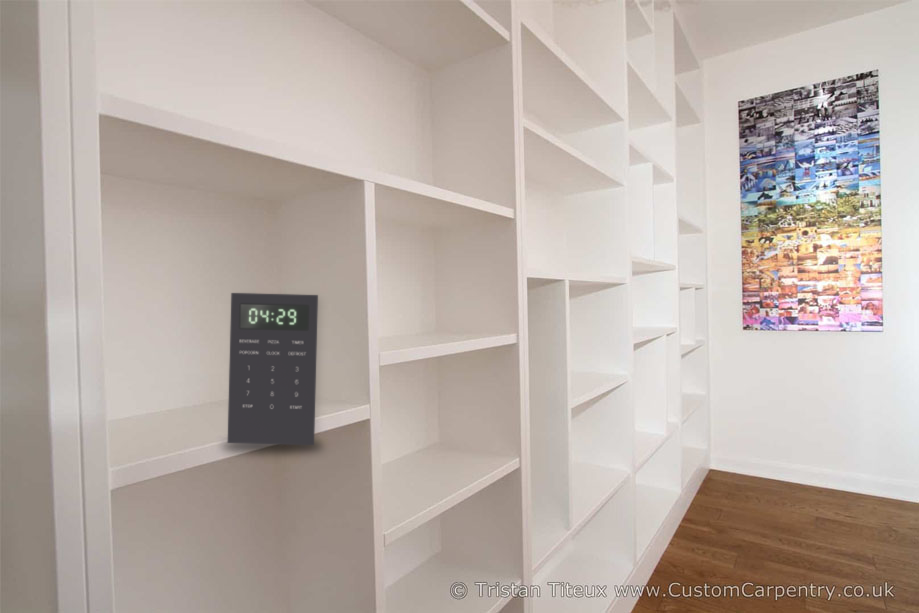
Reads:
h=4 m=29
